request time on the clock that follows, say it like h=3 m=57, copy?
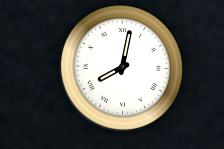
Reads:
h=8 m=2
